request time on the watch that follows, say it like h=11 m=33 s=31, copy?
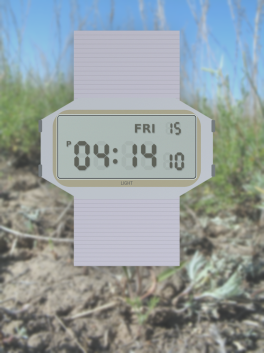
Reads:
h=4 m=14 s=10
